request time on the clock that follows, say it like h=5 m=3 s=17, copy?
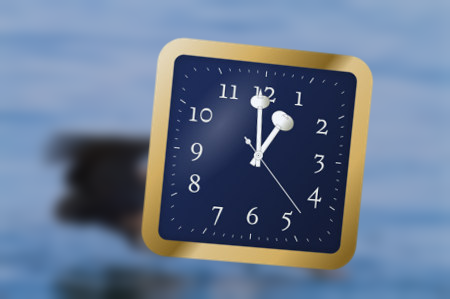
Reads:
h=12 m=59 s=23
